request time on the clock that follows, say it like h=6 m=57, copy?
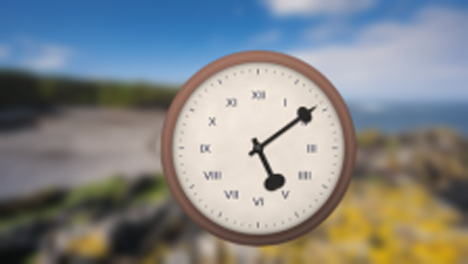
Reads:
h=5 m=9
